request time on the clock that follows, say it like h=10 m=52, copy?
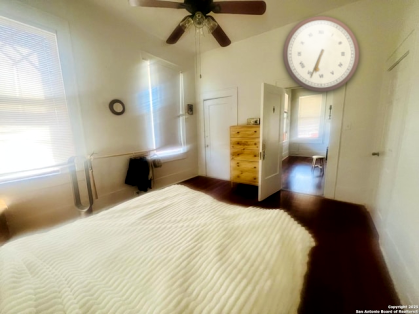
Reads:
h=6 m=34
